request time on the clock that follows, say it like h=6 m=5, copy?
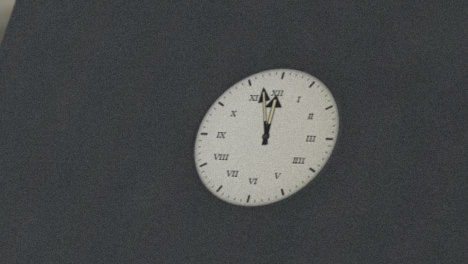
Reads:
h=11 m=57
